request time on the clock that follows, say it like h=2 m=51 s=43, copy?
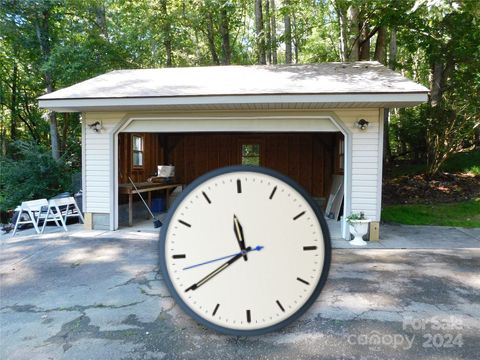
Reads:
h=11 m=39 s=43
